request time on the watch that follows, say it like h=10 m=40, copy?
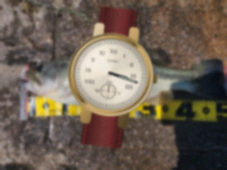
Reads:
h=3 m=17
